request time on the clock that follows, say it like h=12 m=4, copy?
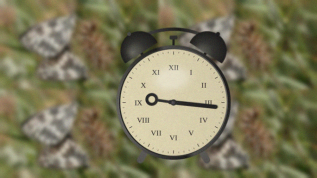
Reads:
h=9 m=16
